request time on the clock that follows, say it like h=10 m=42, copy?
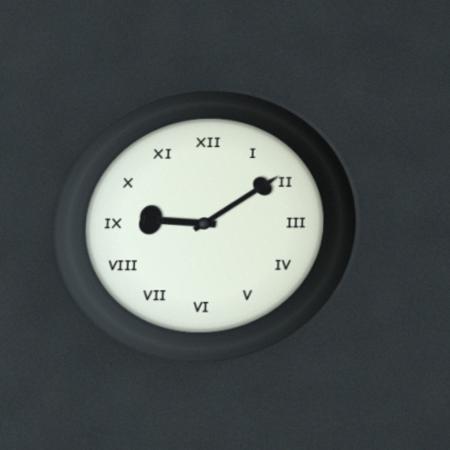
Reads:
h=9 m=9
